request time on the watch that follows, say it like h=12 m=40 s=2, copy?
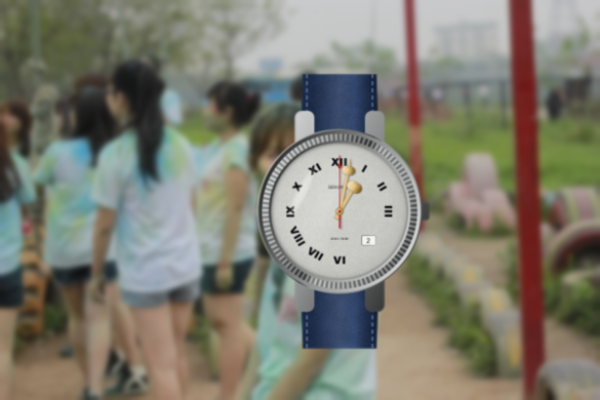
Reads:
h=1 m=2 s=0
